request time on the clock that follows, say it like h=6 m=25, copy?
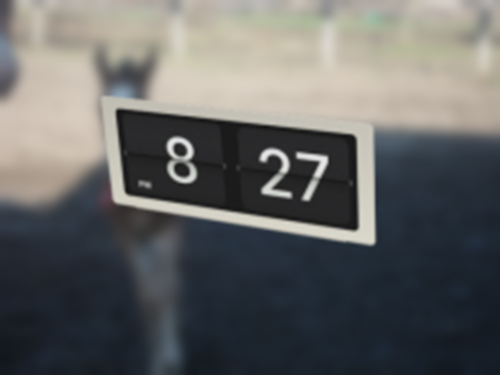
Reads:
h=8 m=27
